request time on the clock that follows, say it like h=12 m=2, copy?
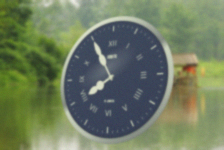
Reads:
h=7 m=55
